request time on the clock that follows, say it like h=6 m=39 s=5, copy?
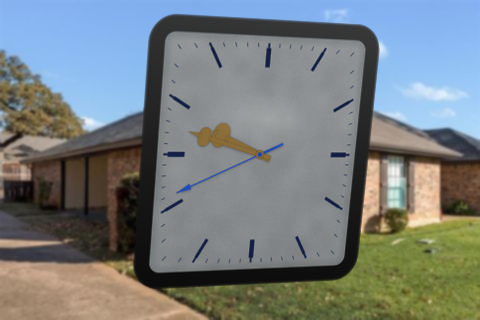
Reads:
h=9 m=47 s=41
